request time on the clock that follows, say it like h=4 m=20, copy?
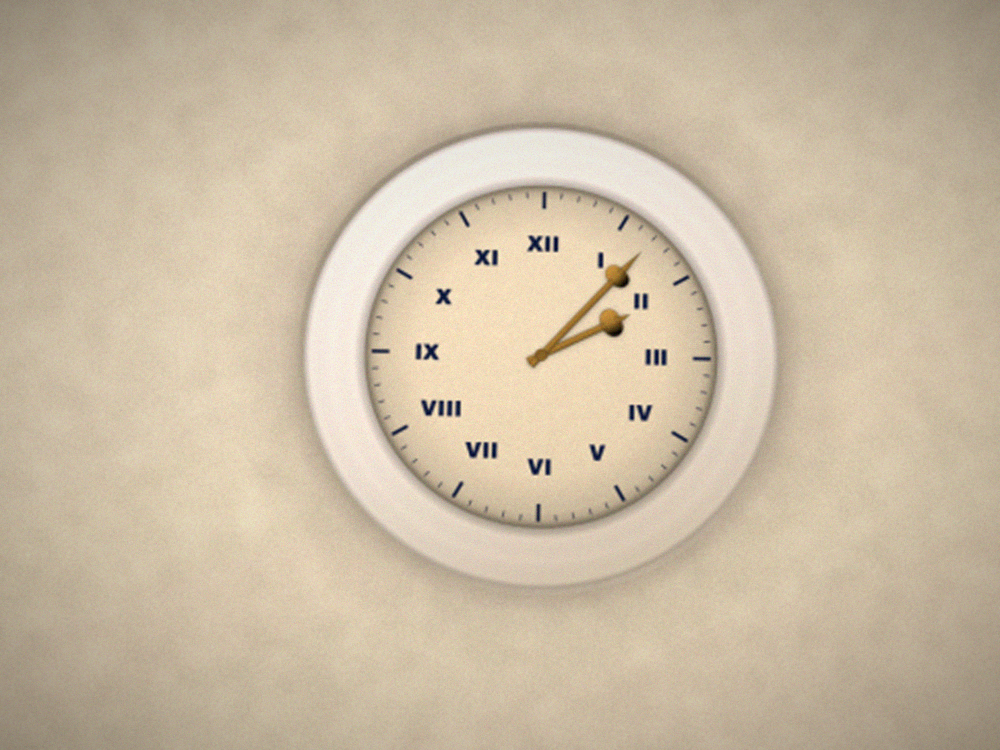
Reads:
h=2 m=7
